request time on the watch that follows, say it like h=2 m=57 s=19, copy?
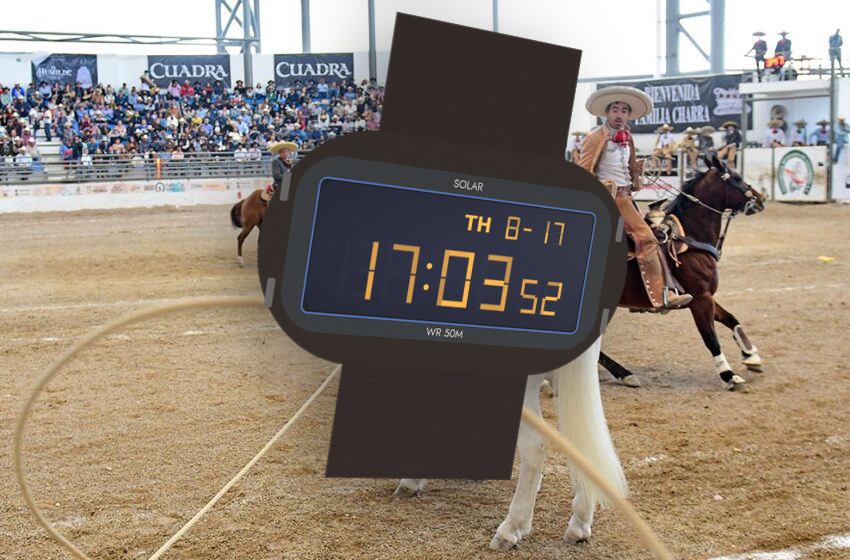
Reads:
h=17 m=3 s=52
